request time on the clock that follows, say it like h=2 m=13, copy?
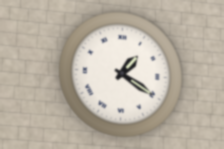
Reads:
h=1 m=20
